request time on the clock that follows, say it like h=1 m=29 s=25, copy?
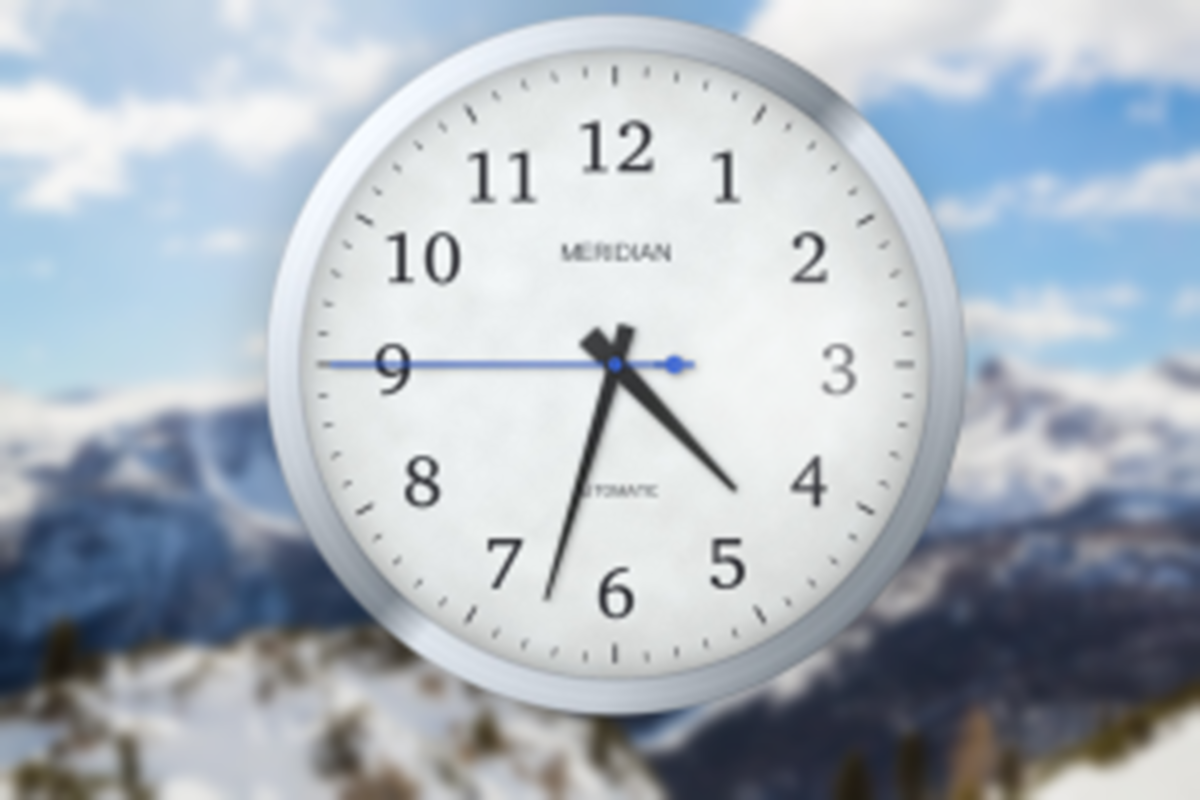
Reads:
h=4 m=32 s=45
